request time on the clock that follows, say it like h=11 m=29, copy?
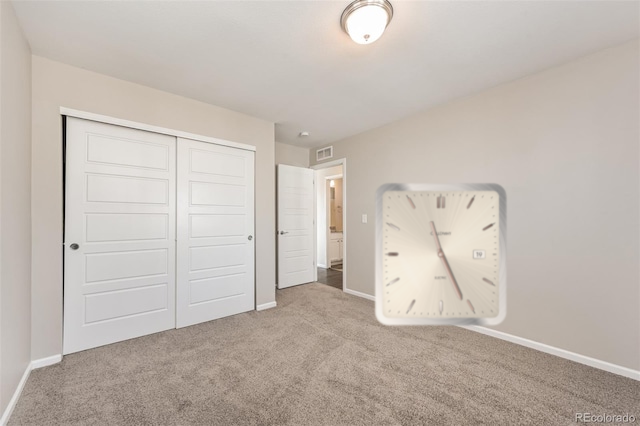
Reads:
h=11 m=26
